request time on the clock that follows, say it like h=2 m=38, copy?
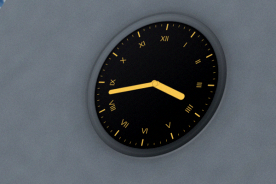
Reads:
h=3 m=43
